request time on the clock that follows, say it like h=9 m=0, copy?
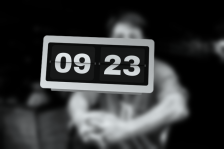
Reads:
h=9 m=23
